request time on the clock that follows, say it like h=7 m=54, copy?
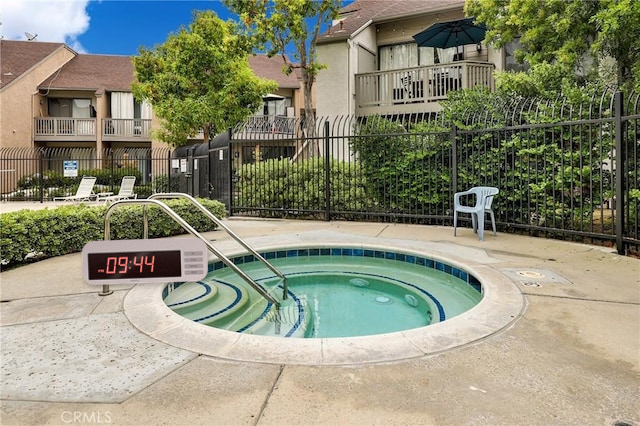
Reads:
h=9 m=44
